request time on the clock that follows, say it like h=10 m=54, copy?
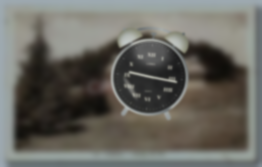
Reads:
h=9 m=16
